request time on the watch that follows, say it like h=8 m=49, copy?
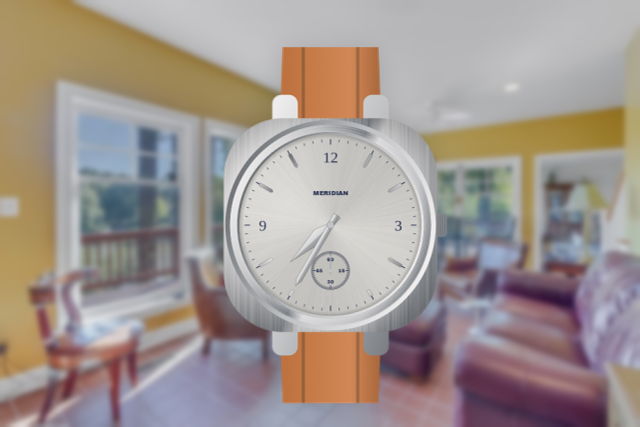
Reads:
h=7 m=35
